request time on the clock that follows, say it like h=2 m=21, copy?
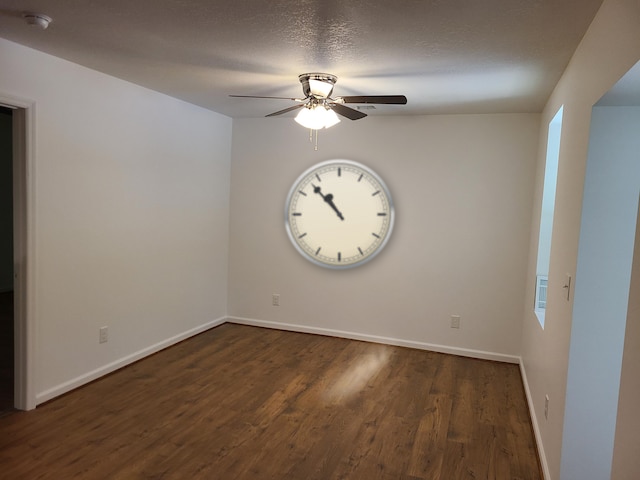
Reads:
h=10 m=53
